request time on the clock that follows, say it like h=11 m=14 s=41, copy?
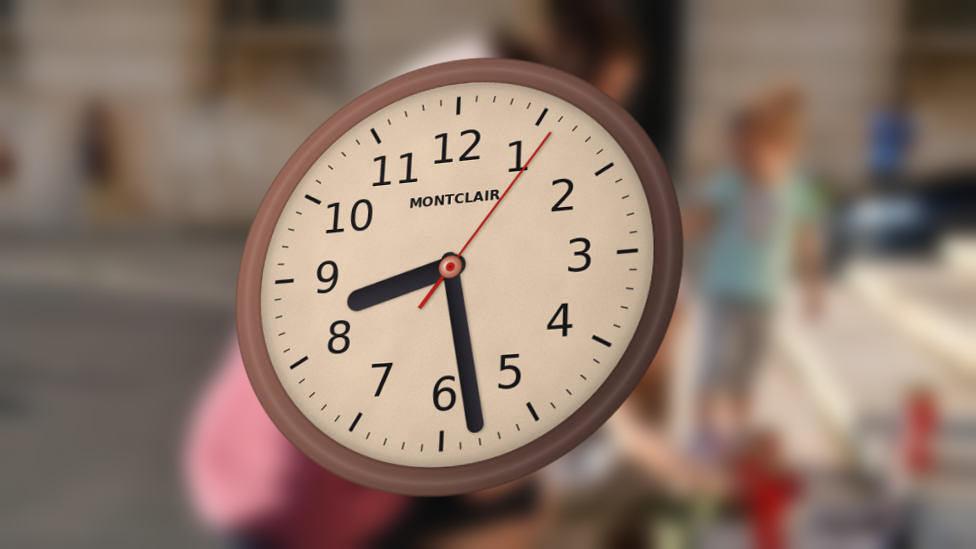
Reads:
h=8 m=28 s=6
